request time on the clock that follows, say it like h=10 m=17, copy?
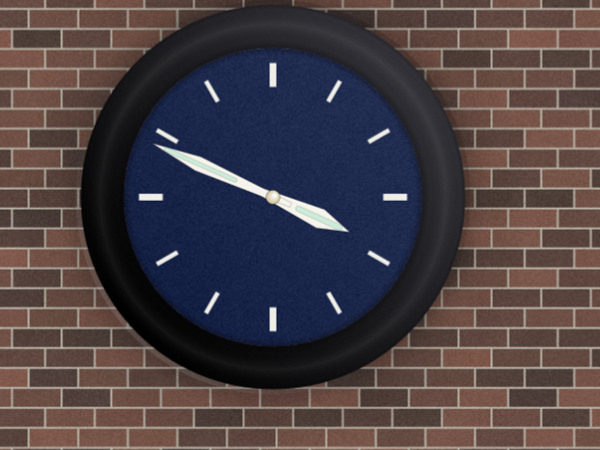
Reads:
h=3 m=49
